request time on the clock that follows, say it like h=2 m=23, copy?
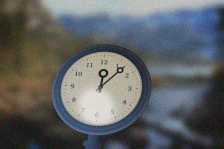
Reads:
h=12 m=7
